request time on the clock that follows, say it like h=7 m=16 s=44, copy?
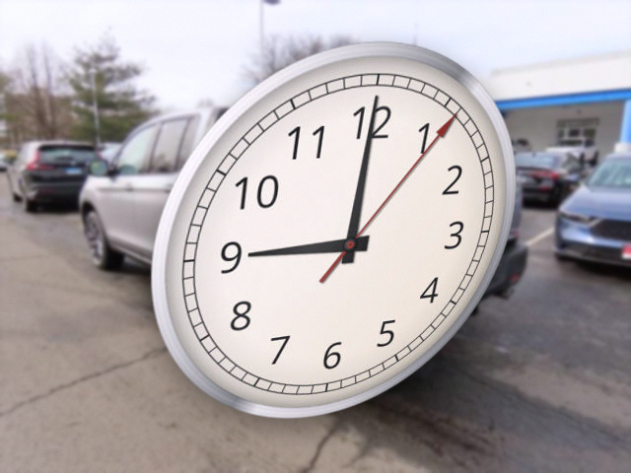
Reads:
h=9 m=0 s=6
